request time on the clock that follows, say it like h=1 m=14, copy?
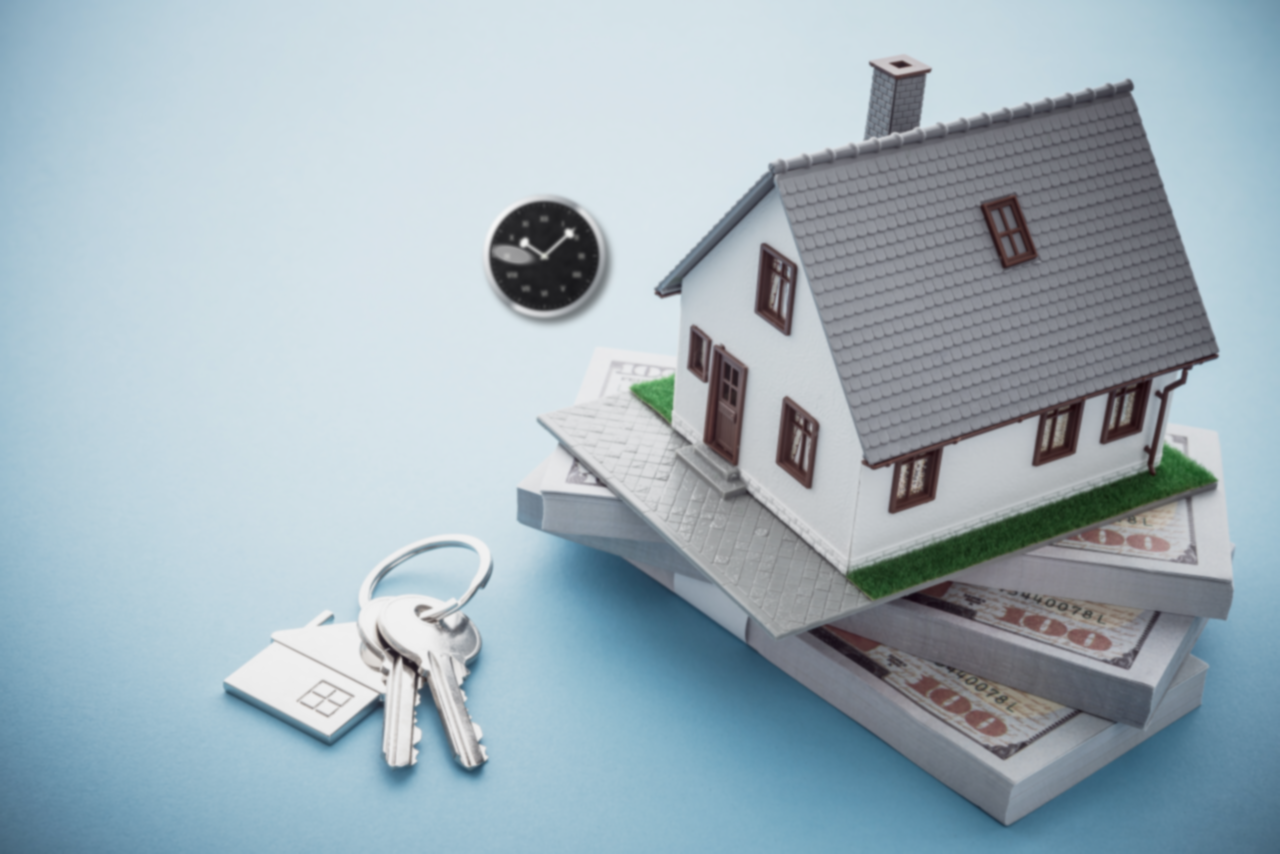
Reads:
h=10 m=8
